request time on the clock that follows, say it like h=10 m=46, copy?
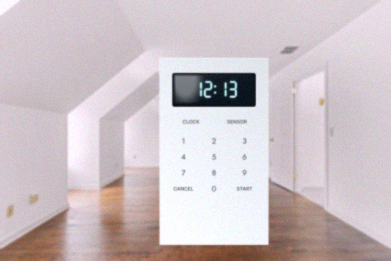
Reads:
h=12 m=13
